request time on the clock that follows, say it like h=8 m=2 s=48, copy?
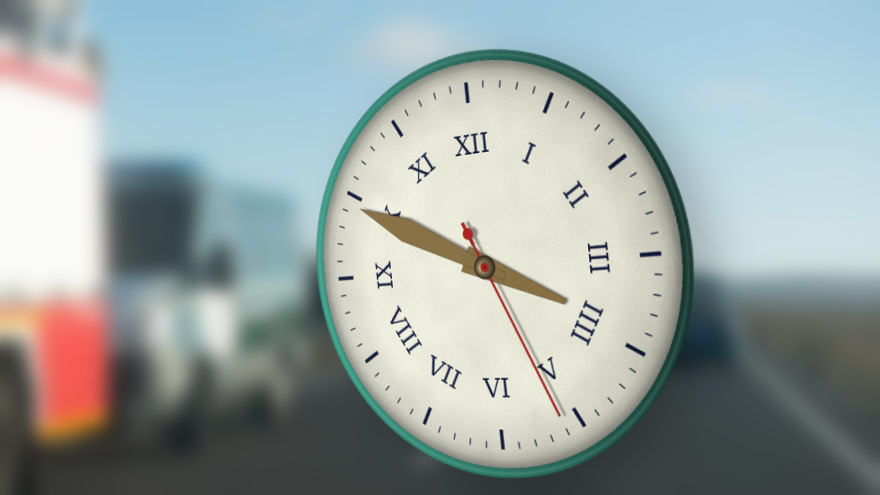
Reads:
h=3 m=49 s=26
